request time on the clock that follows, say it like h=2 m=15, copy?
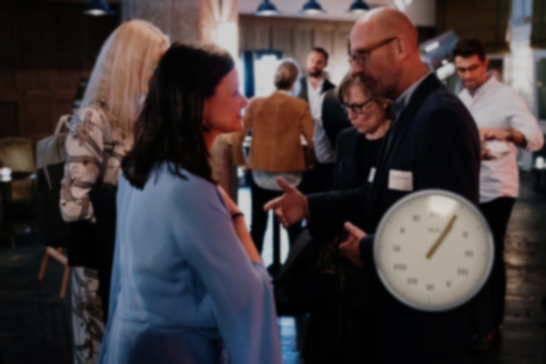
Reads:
h=1 m=5
